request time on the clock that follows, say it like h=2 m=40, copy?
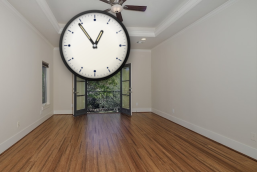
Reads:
h=12 m=54
